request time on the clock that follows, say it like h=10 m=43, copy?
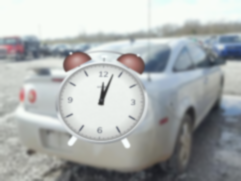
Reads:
h=12 m=3
